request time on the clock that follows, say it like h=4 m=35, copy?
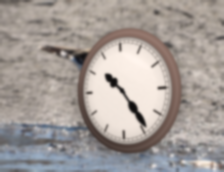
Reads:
h=10 m=24
